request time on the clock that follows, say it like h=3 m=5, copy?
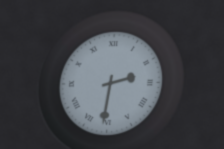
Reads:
h=2 m=31
